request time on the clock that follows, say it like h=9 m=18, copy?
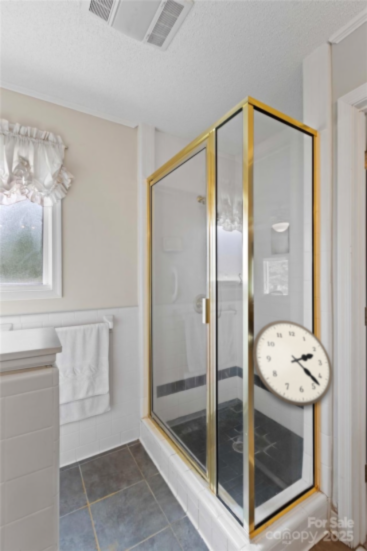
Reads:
h=2 m=23
